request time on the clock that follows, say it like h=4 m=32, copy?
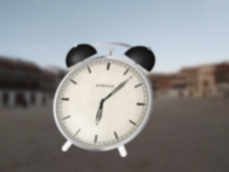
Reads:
h=6 m=7
